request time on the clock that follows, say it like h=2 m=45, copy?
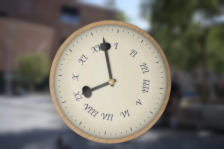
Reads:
h=9 m=2
